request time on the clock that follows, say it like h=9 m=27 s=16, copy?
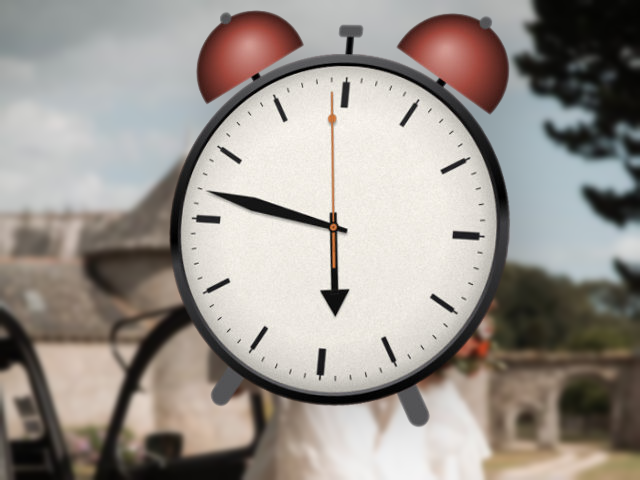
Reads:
h=5 m=46 s=59
